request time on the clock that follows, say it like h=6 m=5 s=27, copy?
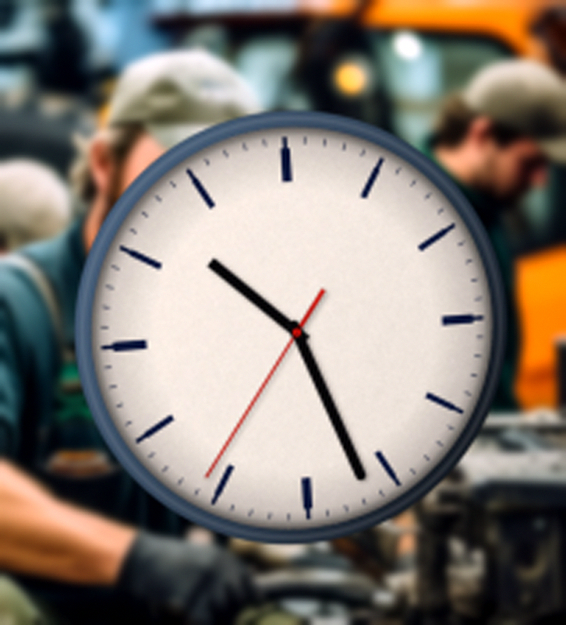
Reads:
h=10 m=26 s=36
